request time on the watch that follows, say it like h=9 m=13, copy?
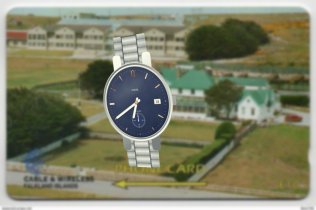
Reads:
h=6 m=40
